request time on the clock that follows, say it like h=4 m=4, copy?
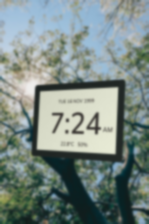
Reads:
h=7 m=24
